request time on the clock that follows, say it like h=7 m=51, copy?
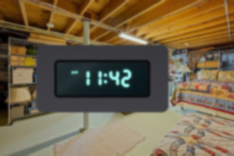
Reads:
h=11 m=42
